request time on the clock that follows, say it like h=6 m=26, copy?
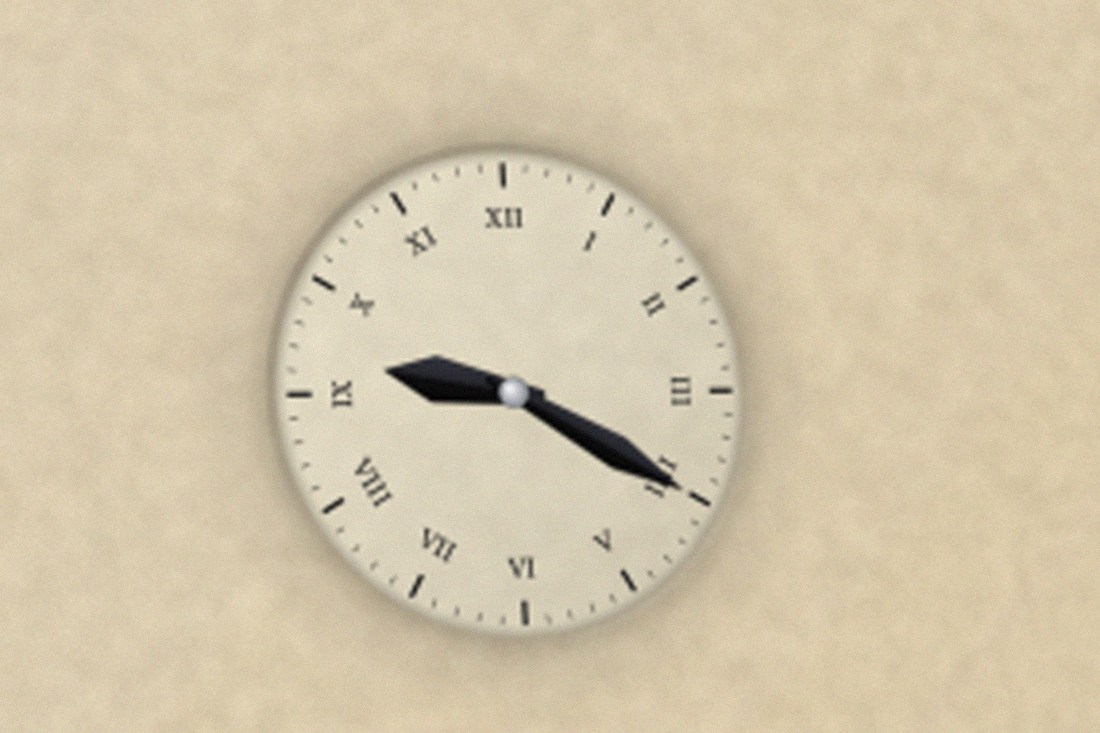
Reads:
h=9 m=20
